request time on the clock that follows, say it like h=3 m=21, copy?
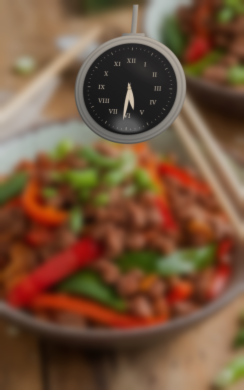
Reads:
h=5 m=31
